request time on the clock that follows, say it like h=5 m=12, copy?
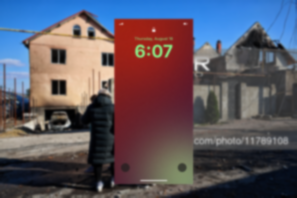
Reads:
h=6 m=7
